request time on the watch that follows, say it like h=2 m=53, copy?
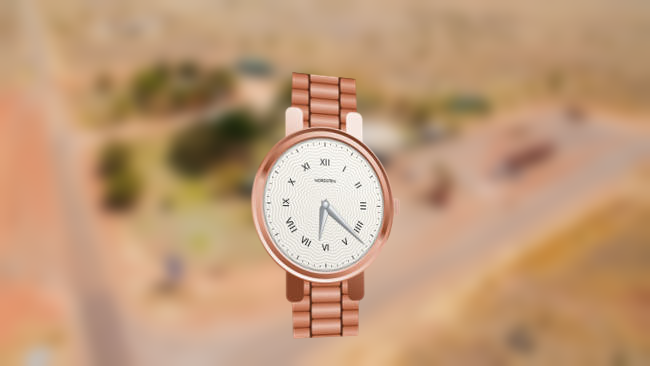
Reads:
h=6 m=22
